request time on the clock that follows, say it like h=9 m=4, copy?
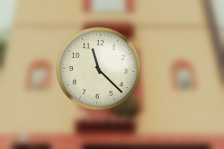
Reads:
h=11 m=22
